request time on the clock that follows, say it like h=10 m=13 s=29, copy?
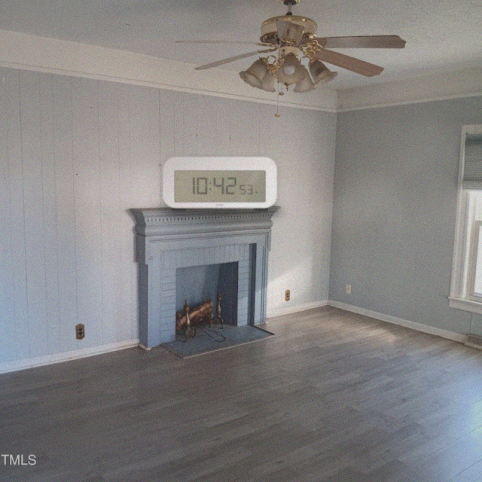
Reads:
h=10 m=42 s=53
